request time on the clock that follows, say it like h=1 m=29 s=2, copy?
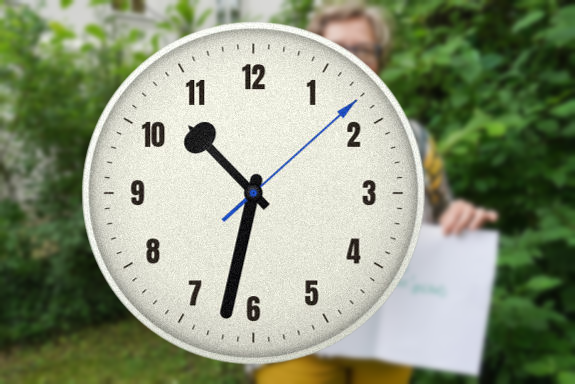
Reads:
h=10 m=32 s=8
